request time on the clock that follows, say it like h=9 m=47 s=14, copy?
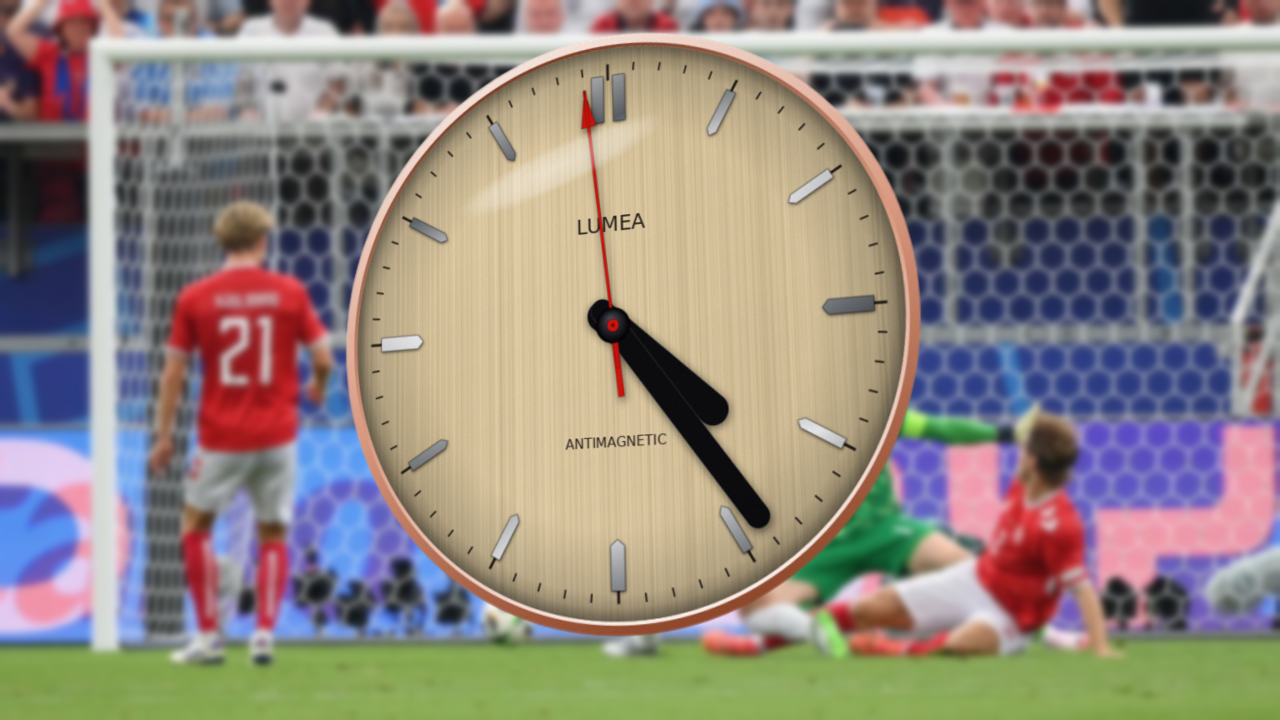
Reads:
h=4 m=23 s=59
